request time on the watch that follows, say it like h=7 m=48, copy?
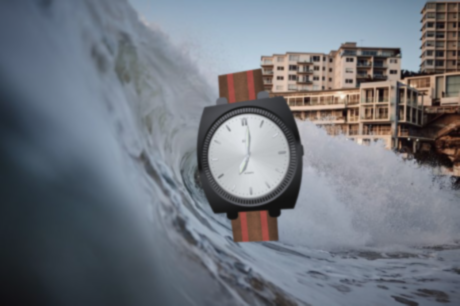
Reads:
h=7 m=1
